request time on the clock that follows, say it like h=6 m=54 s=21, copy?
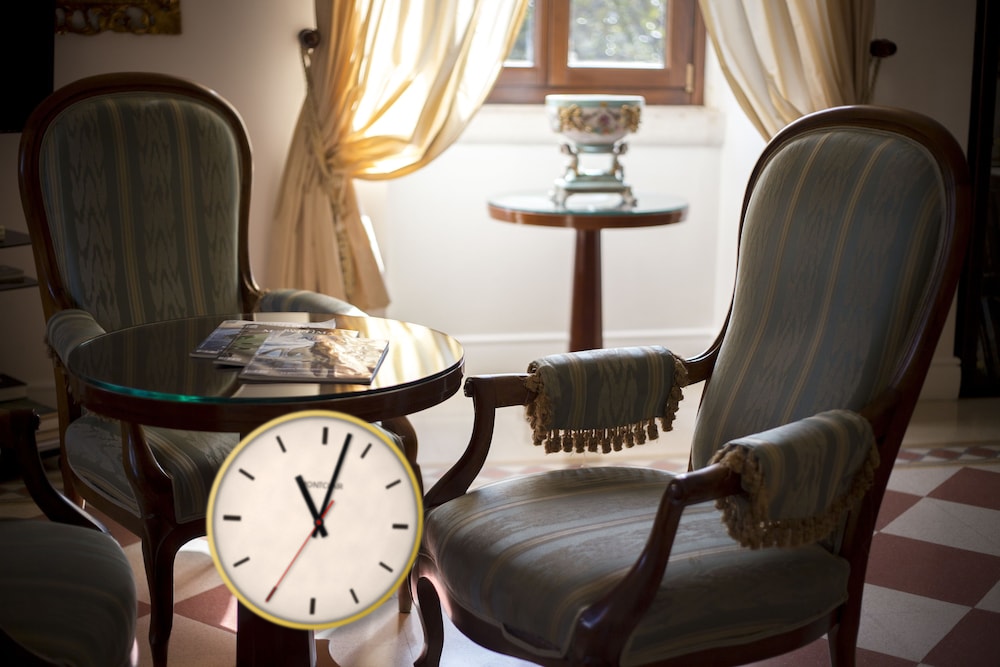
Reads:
h=11 m=2 s=35
